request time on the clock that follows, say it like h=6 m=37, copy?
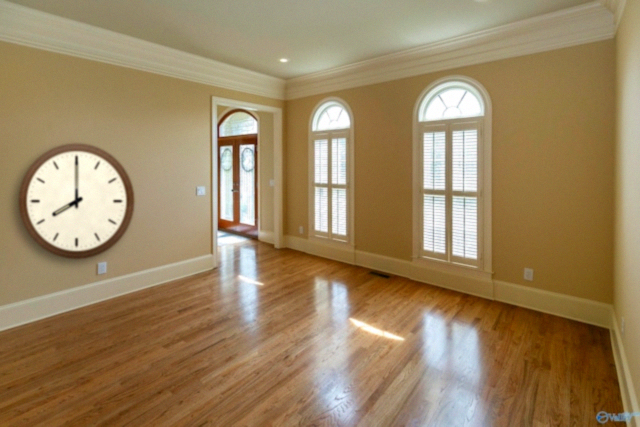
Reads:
h=8 m=0
